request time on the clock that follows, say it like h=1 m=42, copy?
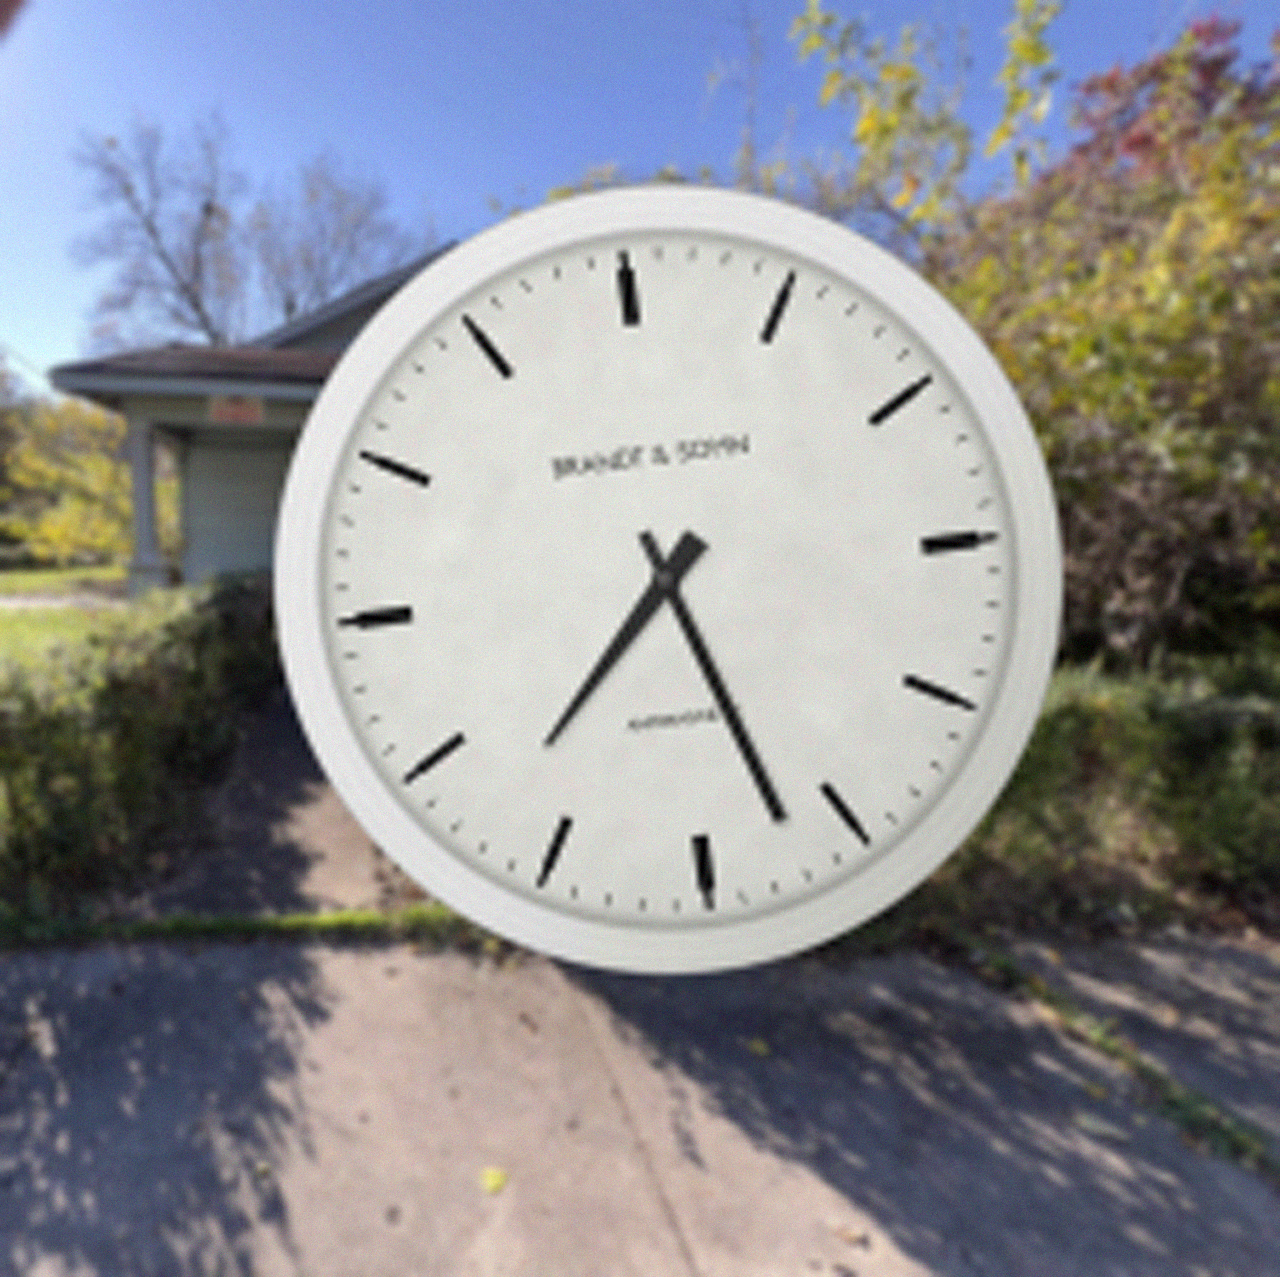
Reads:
h=7 m=27
